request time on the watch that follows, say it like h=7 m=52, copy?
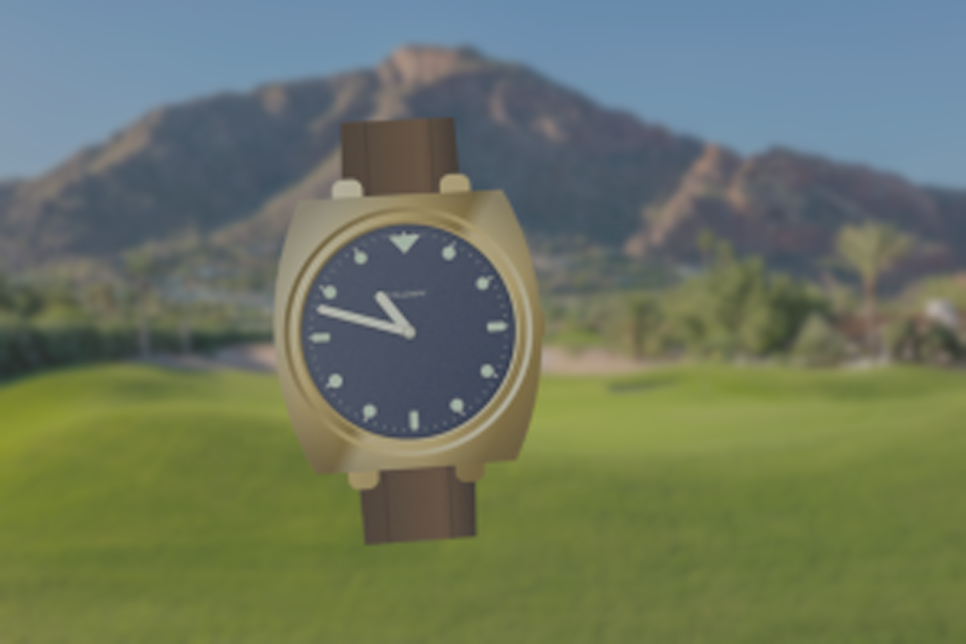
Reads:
h=10 m=48
